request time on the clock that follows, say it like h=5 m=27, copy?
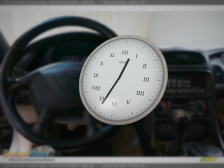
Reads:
h=12 m=34
